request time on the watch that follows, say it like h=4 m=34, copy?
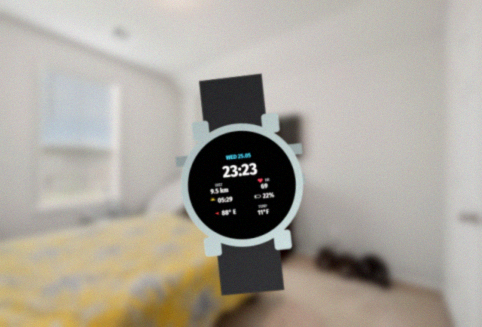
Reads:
h=23 m=23
